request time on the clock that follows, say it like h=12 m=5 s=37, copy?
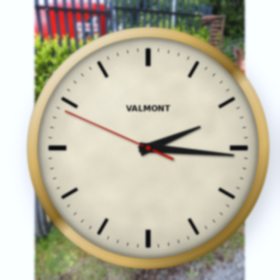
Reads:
h=2 m=15 s=49
